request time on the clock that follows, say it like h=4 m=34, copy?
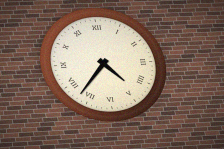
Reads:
h=4 m=37
